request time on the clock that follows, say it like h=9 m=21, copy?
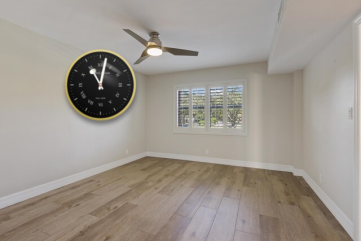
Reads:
h=11 m=2
